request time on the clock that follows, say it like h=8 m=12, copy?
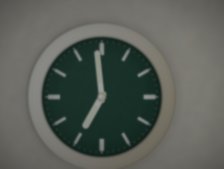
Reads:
h=6 m=59
